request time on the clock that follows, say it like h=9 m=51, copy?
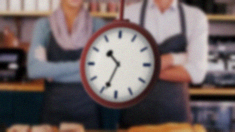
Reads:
h=10 m=34
